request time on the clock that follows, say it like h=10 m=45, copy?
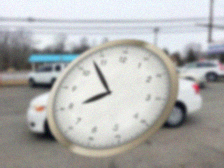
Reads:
h=7 m=53
